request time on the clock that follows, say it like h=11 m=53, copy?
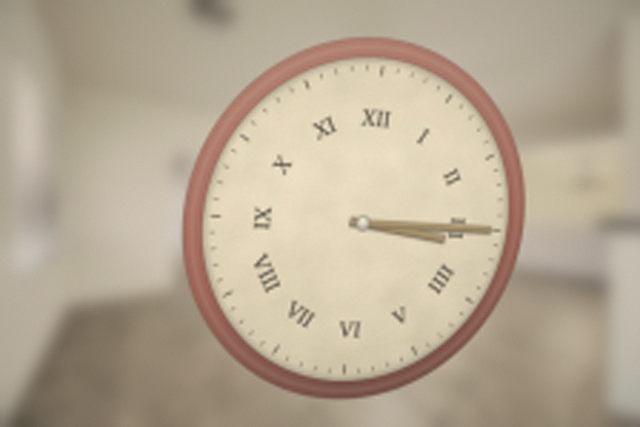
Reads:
h=3 m=15
